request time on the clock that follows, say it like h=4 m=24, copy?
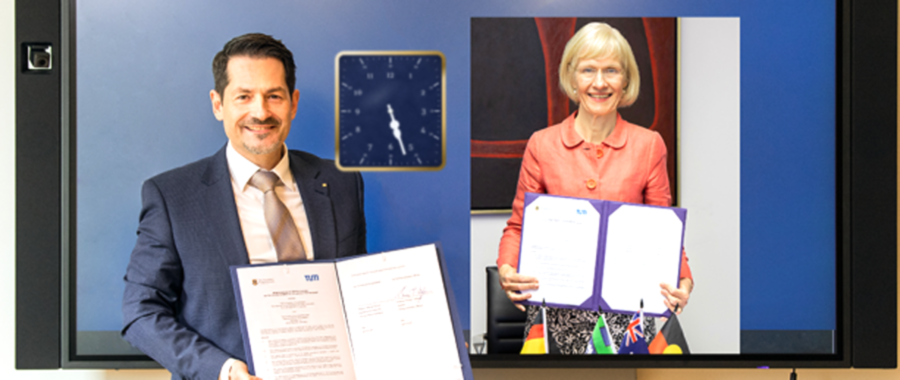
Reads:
h=5 m=27
